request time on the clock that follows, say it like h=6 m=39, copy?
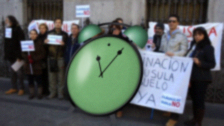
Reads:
h=11 m=5
